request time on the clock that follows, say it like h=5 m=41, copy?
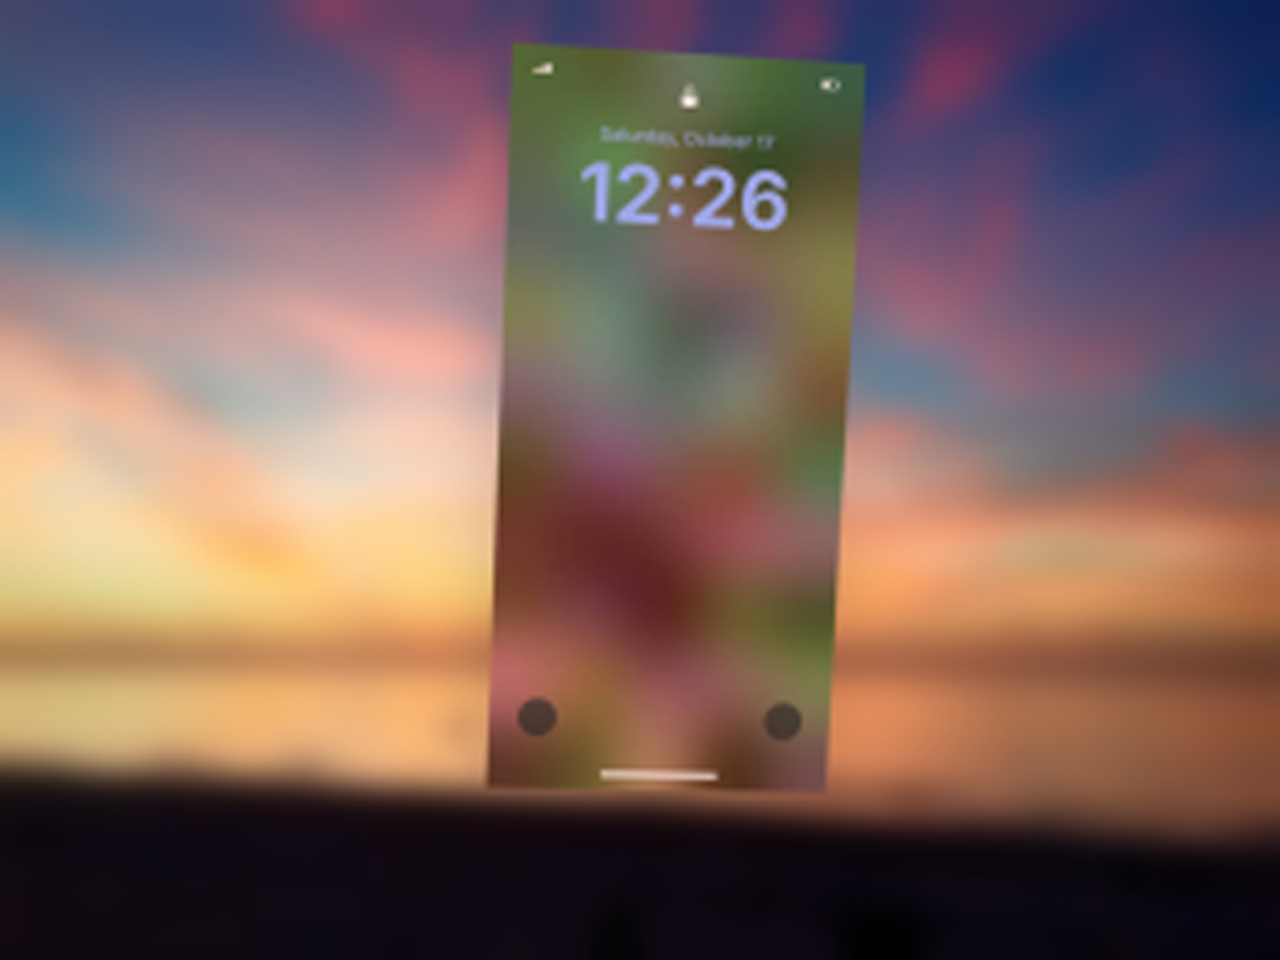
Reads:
h=12 m=26
